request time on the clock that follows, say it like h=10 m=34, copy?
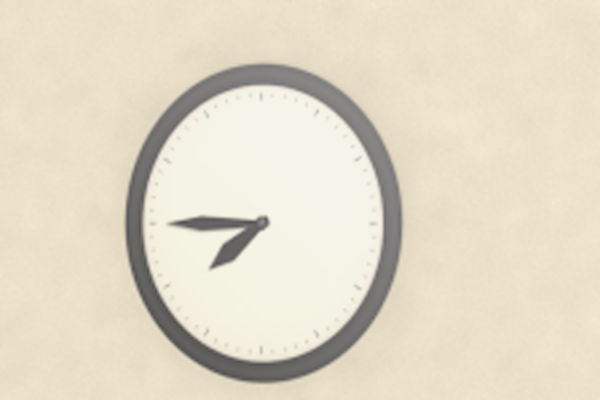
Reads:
h=7 m=45
